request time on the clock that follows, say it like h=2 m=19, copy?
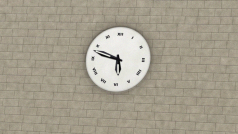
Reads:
h=5 m=48
